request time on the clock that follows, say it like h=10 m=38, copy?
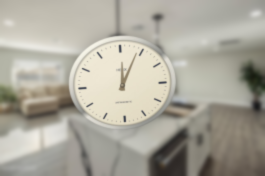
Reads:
h=12 m=4
